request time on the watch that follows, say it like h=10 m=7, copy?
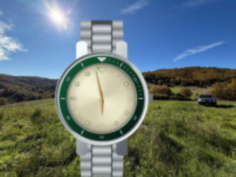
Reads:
h=5 m=58
